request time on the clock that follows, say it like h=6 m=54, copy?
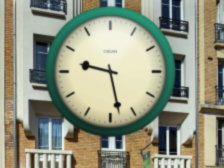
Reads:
h=9 m=28
